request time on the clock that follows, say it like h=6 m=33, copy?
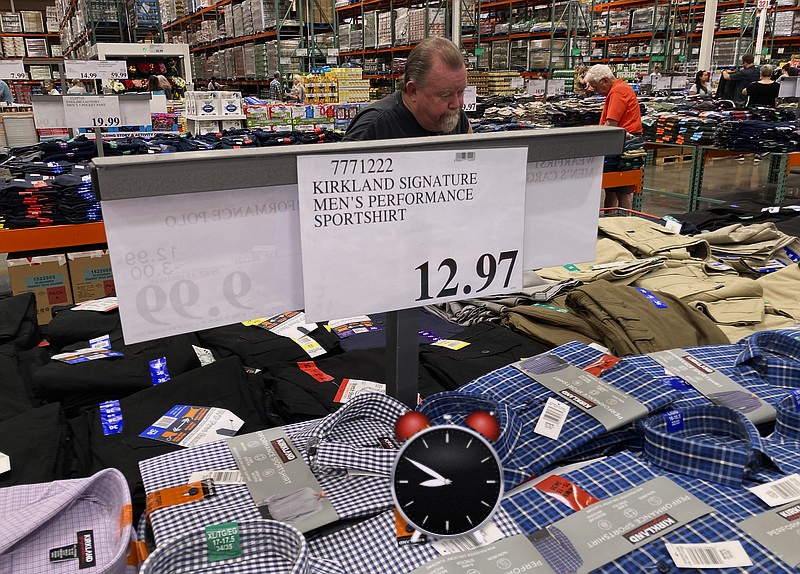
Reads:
h=8 m=50
